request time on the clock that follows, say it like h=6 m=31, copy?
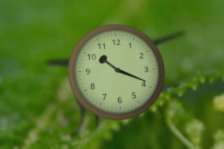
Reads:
h=10 m=19
